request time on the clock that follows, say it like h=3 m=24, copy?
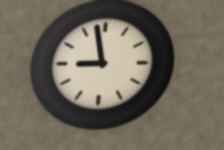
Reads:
h=8 m=58
